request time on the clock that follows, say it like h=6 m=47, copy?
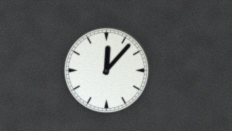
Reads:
h=12 m=7
